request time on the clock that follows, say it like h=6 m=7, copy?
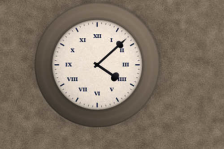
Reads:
h=4 m=8
